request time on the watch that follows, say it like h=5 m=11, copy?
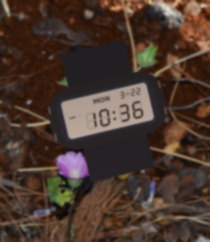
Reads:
h=10 m=36
